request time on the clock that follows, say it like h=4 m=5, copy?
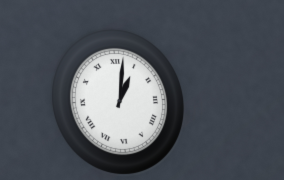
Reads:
h=1 m=2
